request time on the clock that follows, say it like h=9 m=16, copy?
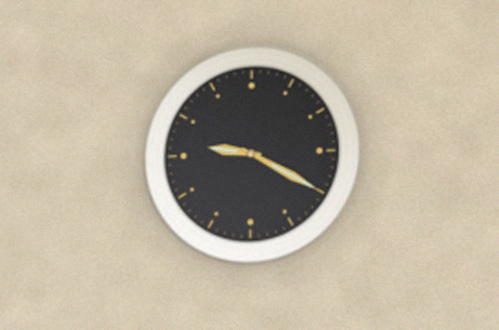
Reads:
h=9 m=20
